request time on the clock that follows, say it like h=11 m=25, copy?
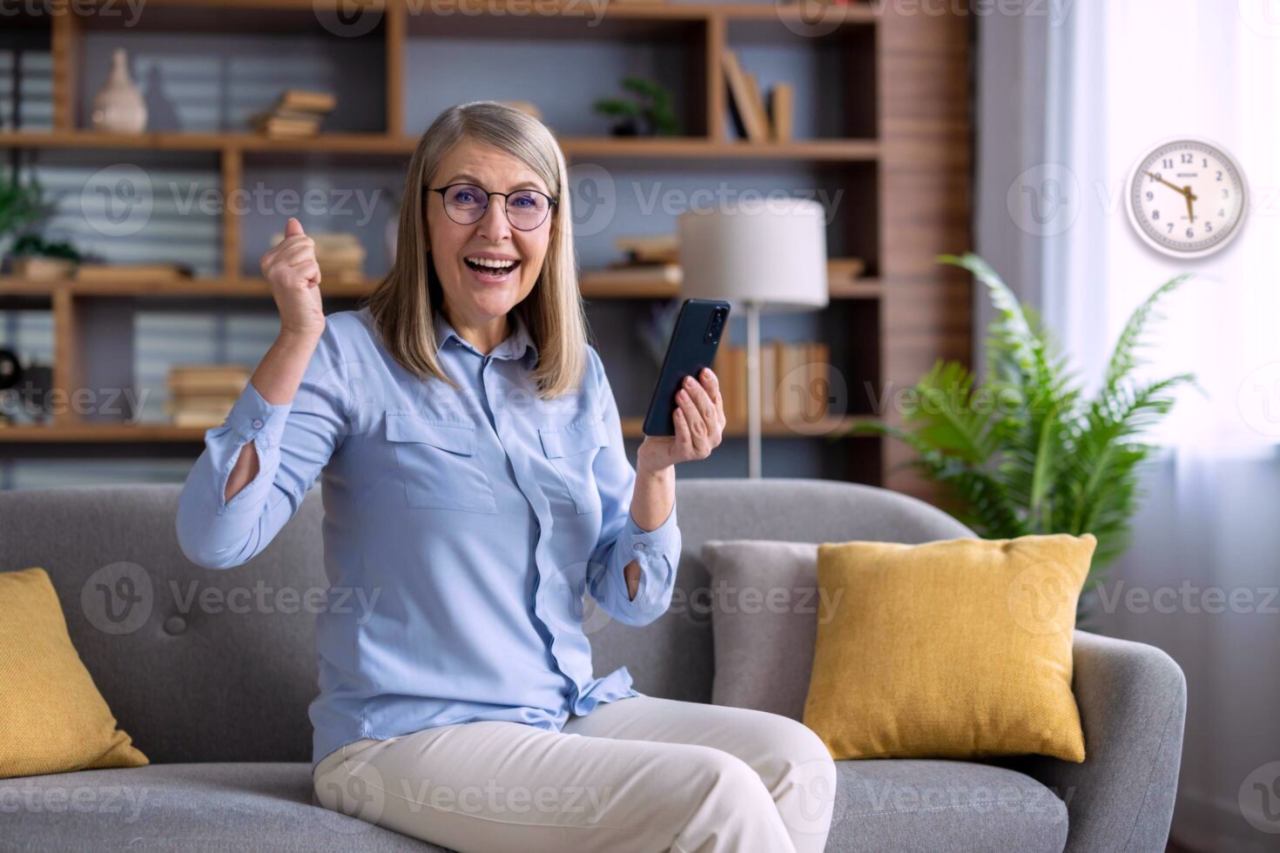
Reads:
h=5 m=50
